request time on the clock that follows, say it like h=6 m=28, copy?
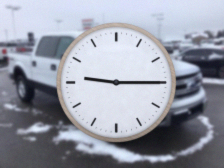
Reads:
h=9 m=15
